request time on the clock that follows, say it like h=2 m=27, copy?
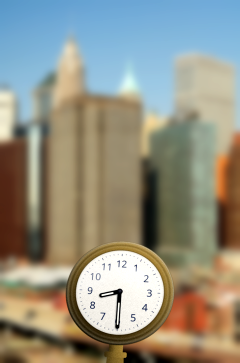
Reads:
h=8 m=30
